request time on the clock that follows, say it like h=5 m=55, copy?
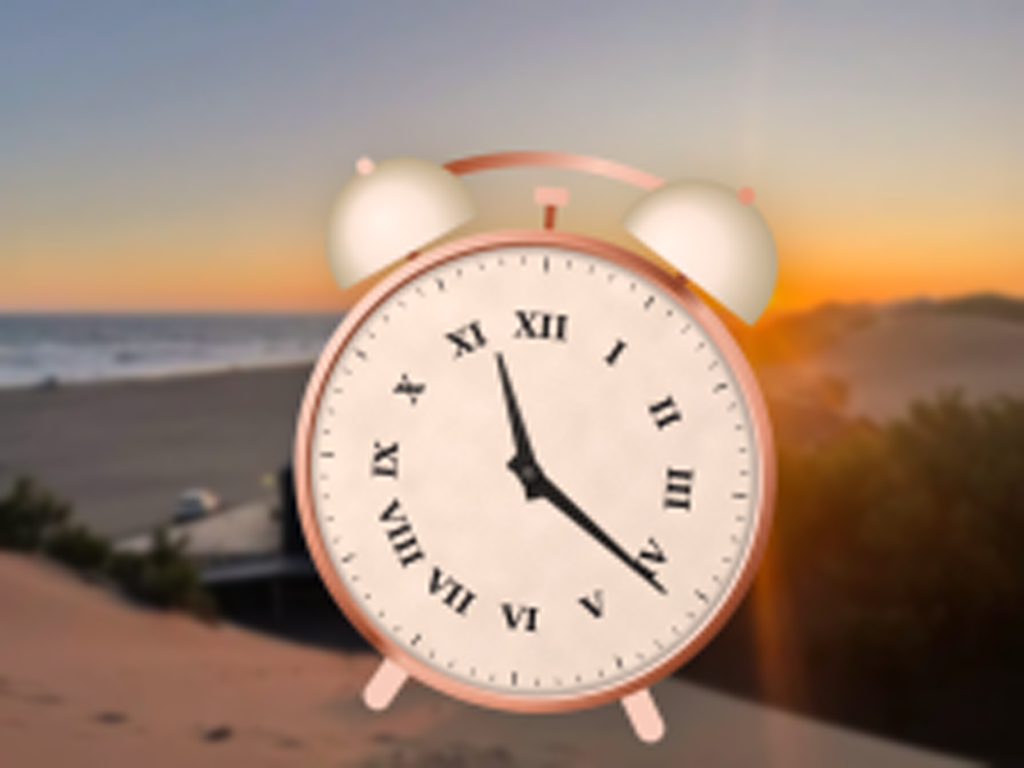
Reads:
h=11 m=21
